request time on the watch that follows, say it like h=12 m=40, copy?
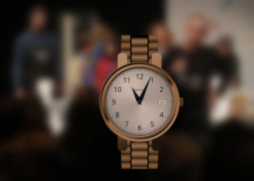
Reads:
h=11 m=4
